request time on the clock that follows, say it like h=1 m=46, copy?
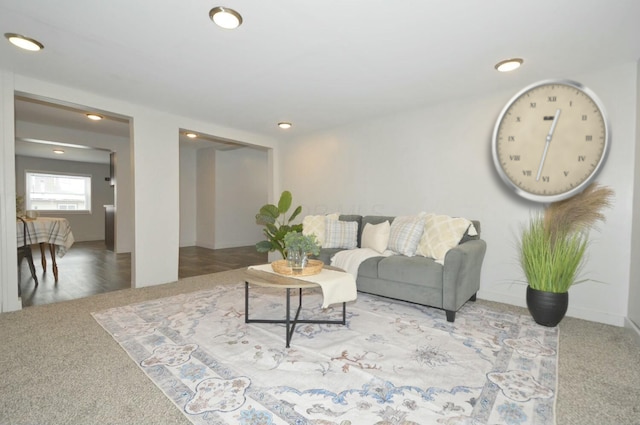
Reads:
h=12 m=32
